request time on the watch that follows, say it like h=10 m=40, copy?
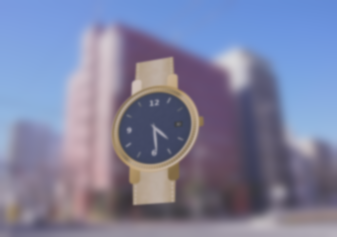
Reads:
h=4 m=29
